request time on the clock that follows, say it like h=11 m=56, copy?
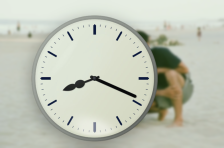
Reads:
h=8 m=19
